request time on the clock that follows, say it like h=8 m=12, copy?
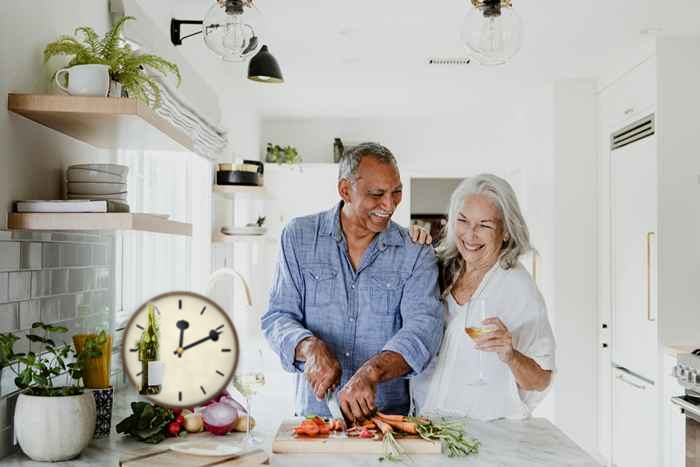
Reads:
h=12 m=11
